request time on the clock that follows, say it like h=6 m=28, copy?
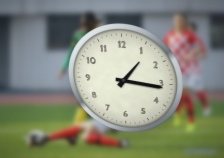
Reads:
h=1 m=16
